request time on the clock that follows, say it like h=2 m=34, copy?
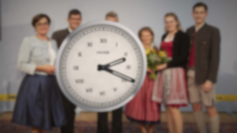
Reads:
h=2 m=19
